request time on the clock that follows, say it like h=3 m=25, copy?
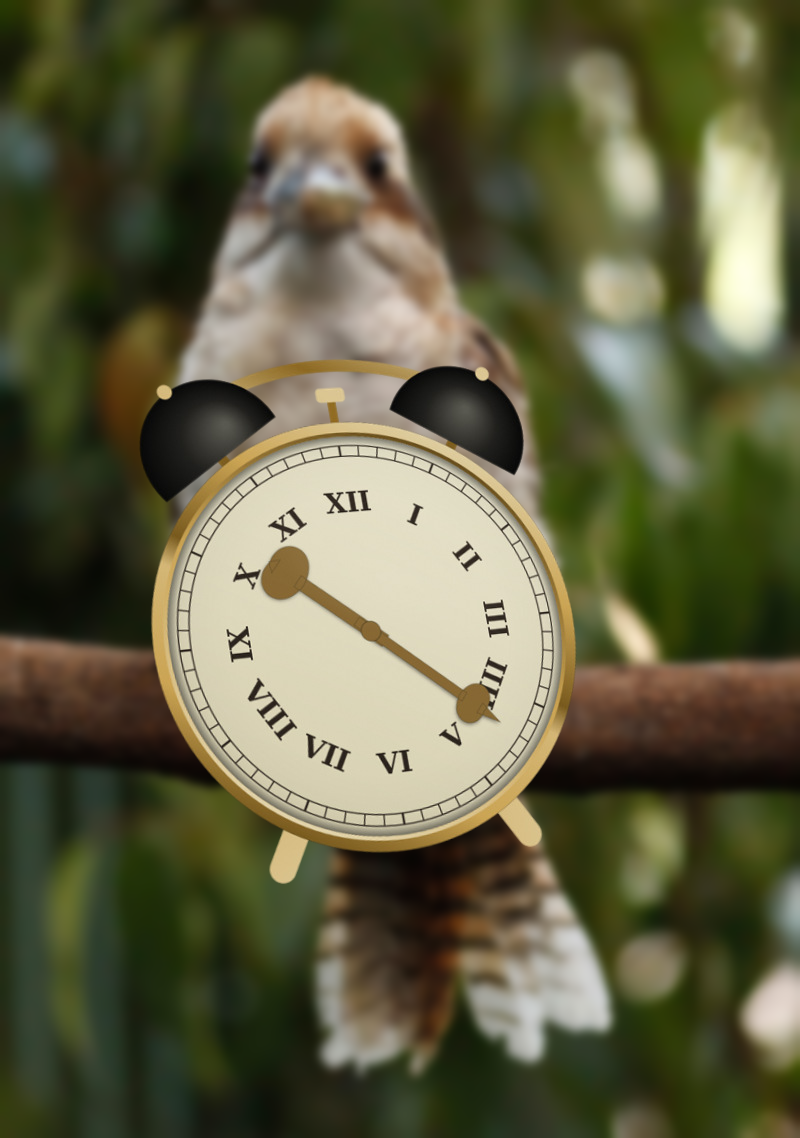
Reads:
h=10 m=22
